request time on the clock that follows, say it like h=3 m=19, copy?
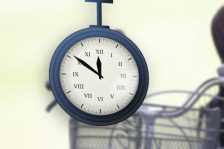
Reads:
h=11 m=51
